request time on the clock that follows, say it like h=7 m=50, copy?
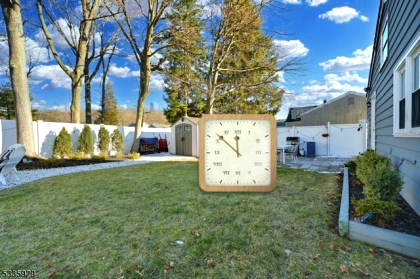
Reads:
h=11 m=52
